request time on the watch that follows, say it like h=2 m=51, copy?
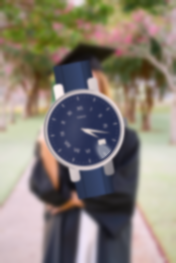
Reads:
h=4 m=18
